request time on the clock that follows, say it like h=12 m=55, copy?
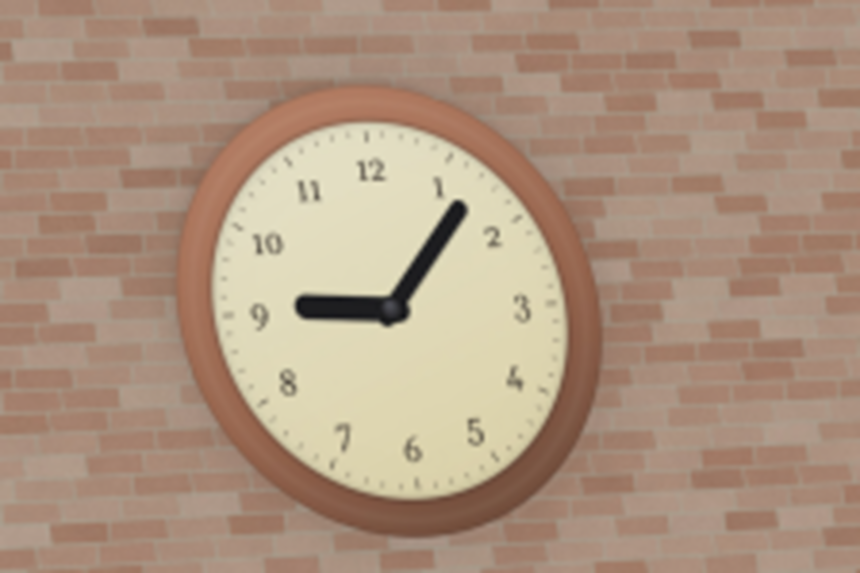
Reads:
h=9 m=7
